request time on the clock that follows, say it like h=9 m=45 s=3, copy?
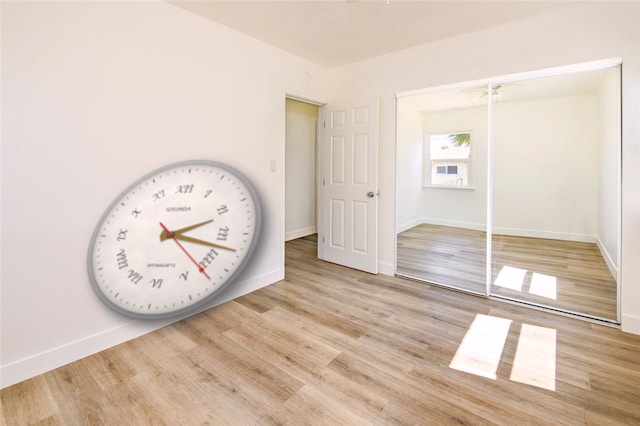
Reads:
h=2 m=17 s=22
